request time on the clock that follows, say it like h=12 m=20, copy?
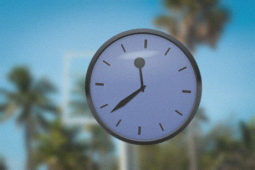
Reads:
h=11 m=38
